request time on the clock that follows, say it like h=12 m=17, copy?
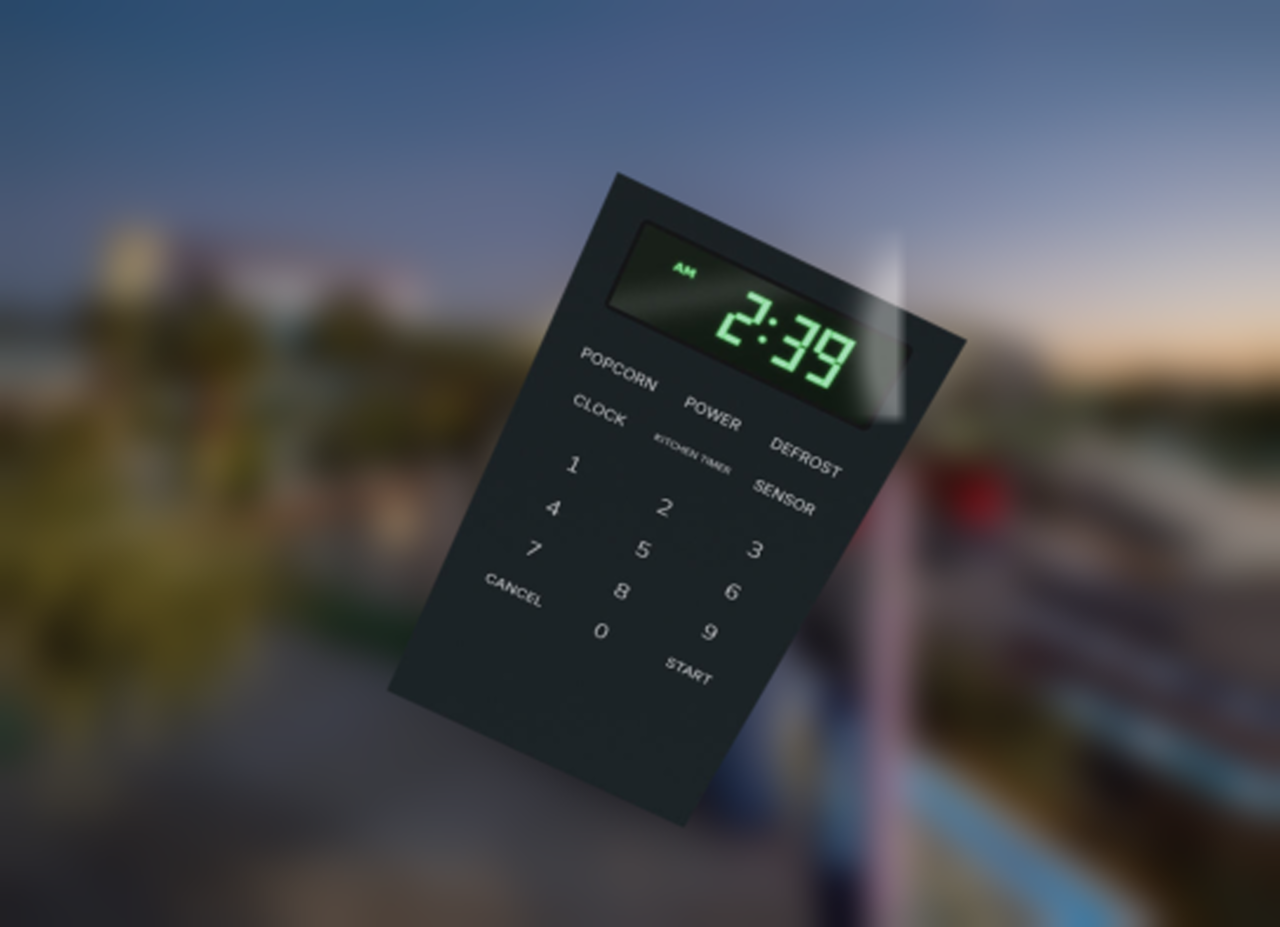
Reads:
h=2 m=39
